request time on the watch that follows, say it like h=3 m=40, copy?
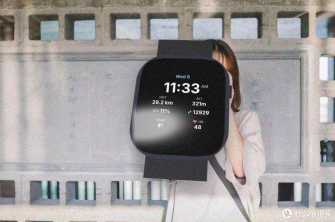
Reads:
h=11 m=33
